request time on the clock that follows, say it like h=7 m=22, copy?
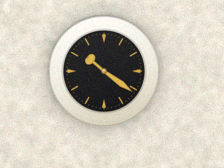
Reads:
h=10 m=21
